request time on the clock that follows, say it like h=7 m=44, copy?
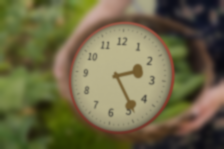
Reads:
h=2 m=24
